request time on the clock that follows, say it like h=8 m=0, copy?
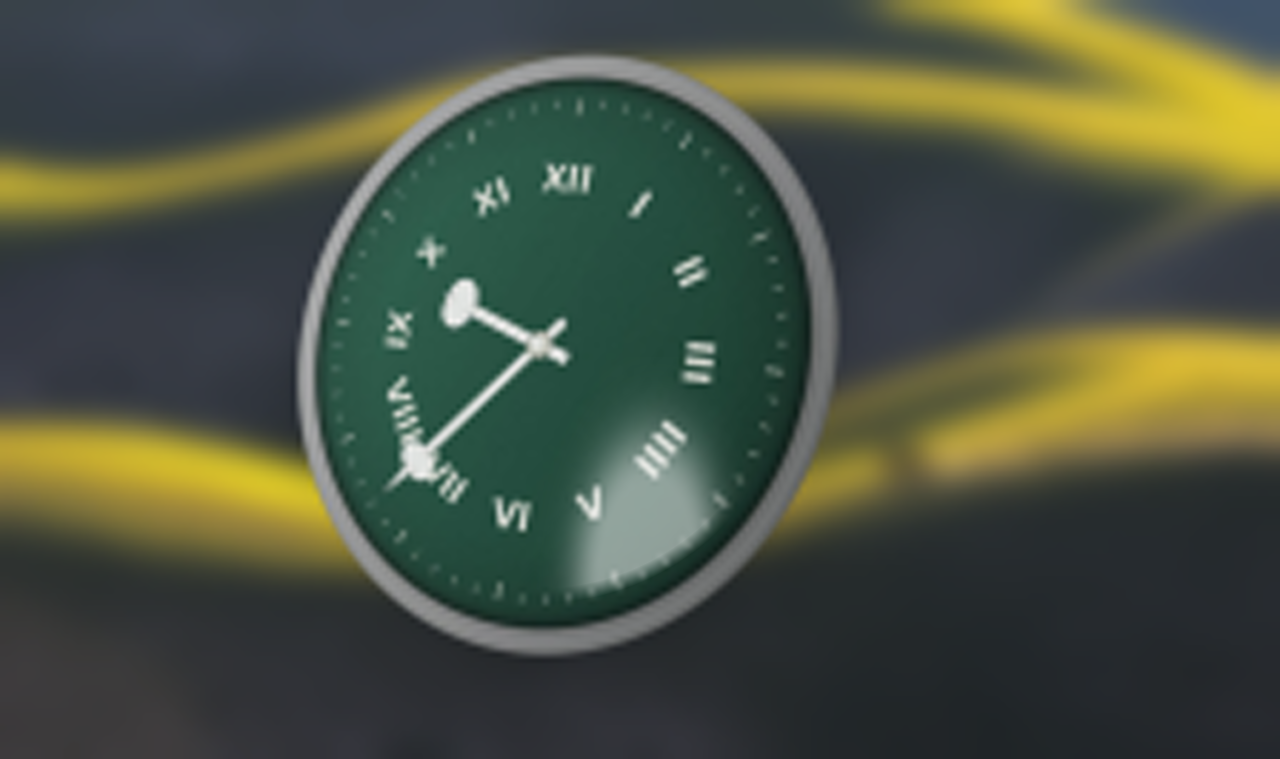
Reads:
h=9 m=37
